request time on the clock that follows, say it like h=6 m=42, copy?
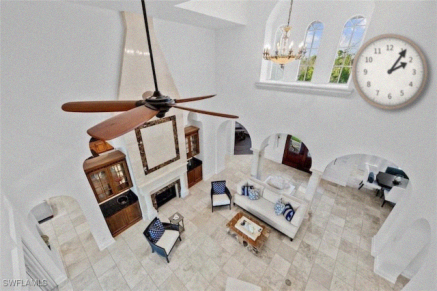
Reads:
h=2 m=6
